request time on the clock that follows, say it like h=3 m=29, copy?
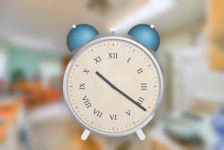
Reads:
h=10 m=21
